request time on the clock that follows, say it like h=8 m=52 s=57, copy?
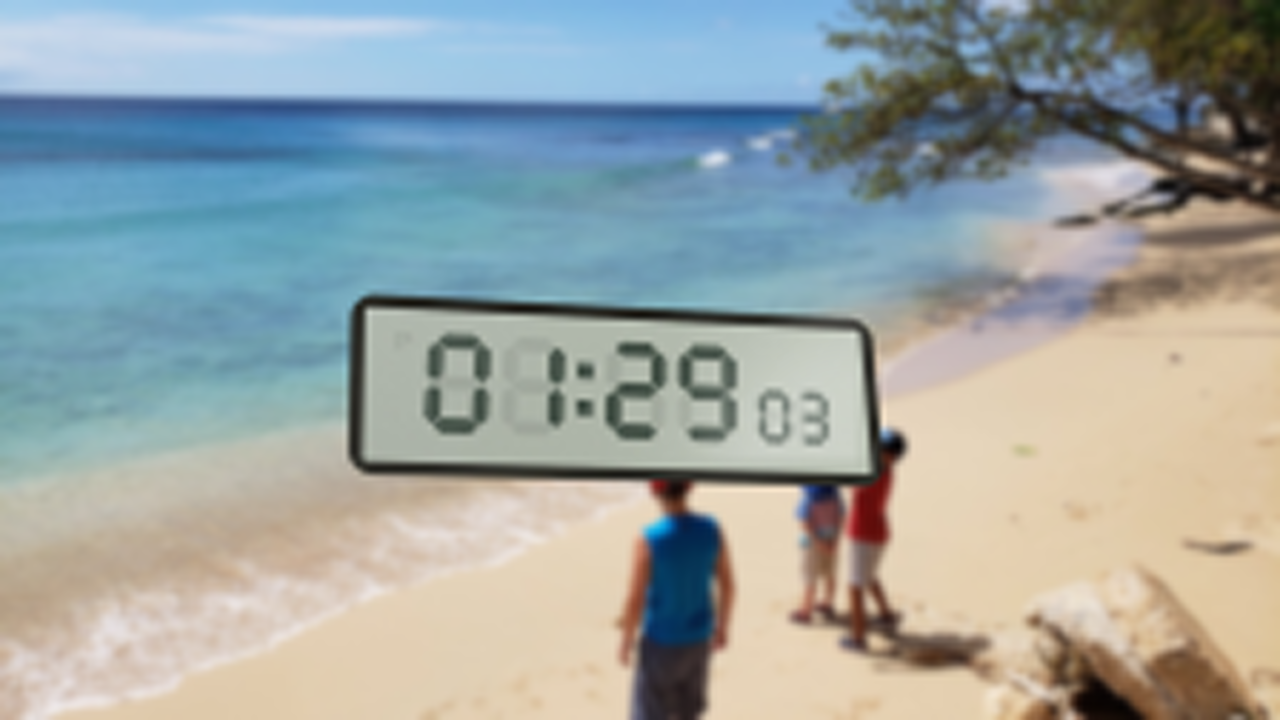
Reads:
h=1 m=29 s=3
